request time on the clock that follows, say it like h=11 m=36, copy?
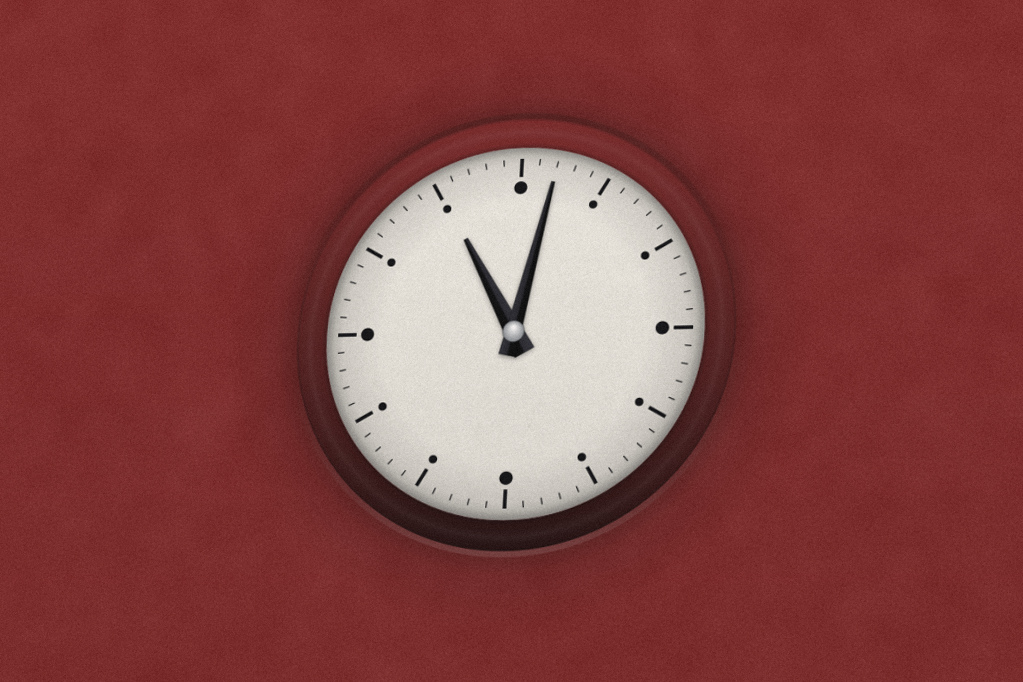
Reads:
h=11 m=2
